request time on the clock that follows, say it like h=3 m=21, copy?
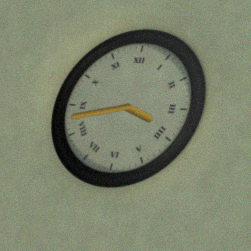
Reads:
h=3 m=43
